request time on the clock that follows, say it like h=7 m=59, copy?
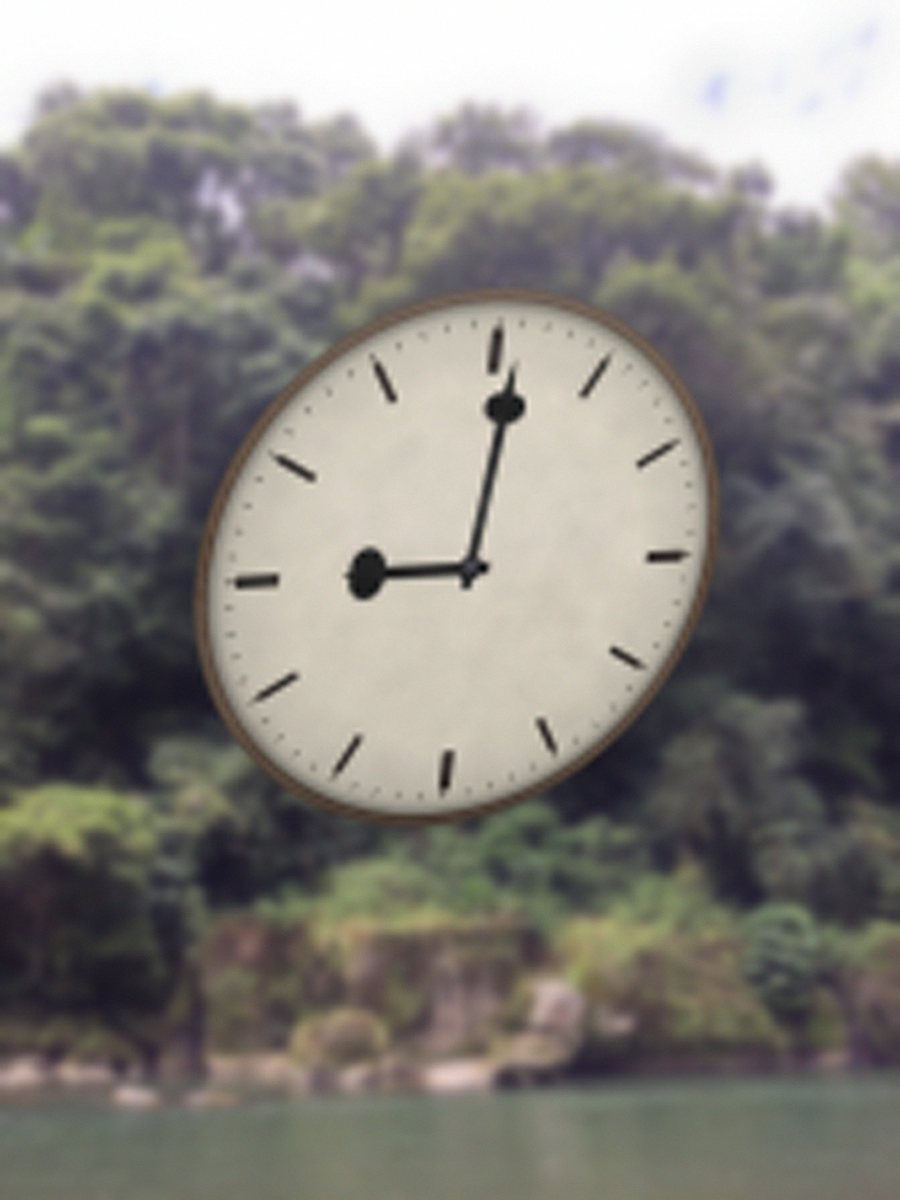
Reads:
h=9 m=1
